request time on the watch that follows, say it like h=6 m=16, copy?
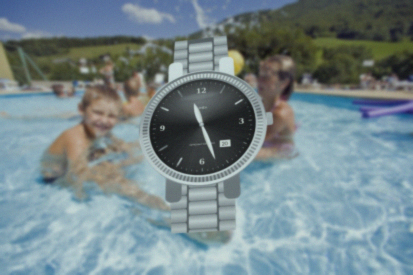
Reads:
h=11 m=27
